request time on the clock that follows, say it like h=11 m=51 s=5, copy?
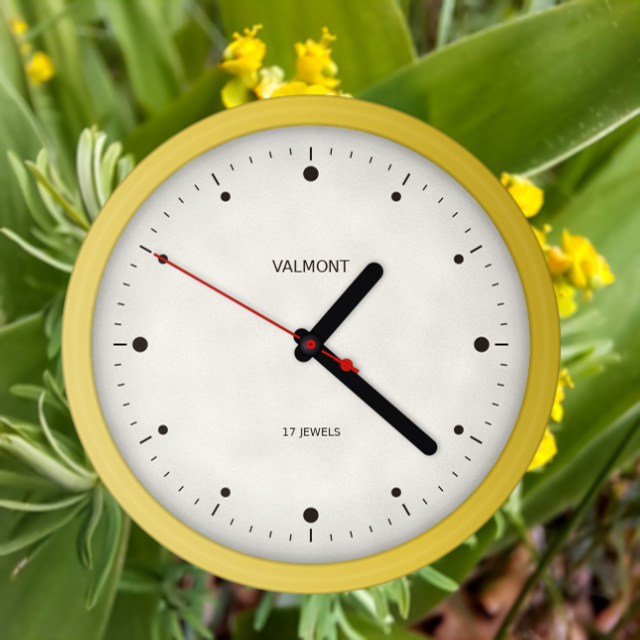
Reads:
h=1 m=21 s=50
